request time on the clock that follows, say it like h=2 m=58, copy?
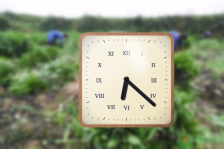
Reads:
h=6 m=22
